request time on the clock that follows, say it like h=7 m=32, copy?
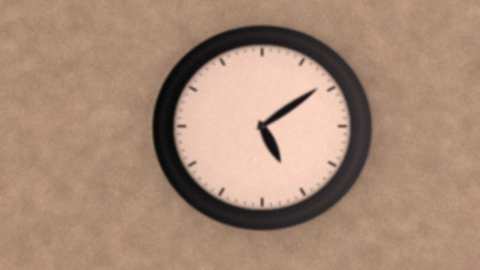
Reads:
h=5 m=9
